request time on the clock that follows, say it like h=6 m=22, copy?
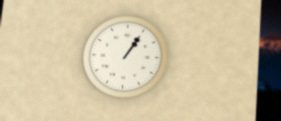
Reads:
h=1 m=5
